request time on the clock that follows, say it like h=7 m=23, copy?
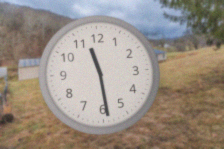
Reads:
h=11 m=29
